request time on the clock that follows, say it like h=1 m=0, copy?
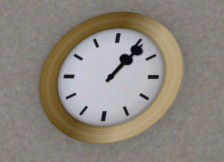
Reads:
h=1 m=6
